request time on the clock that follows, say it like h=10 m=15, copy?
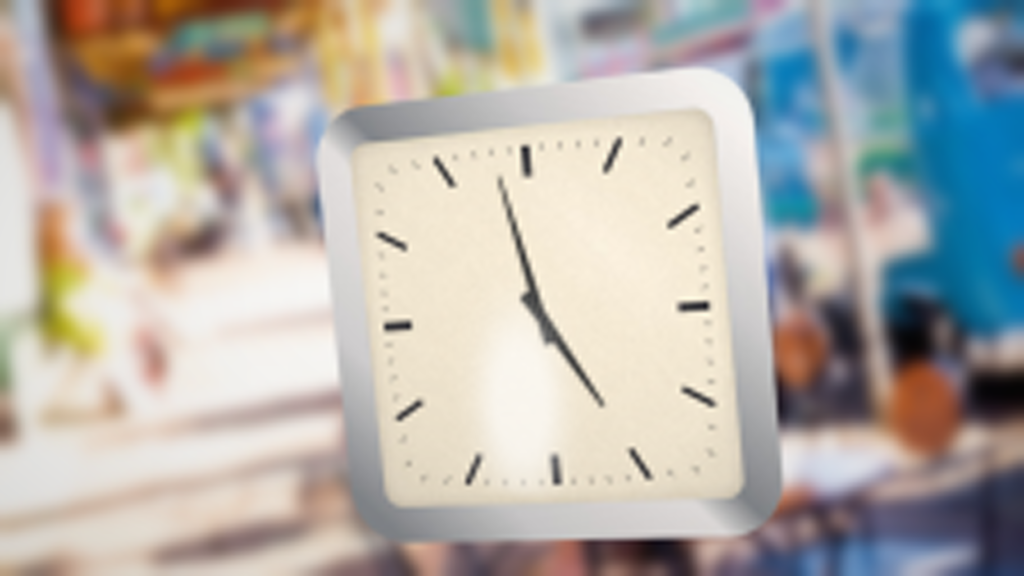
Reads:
h=4 m=58
